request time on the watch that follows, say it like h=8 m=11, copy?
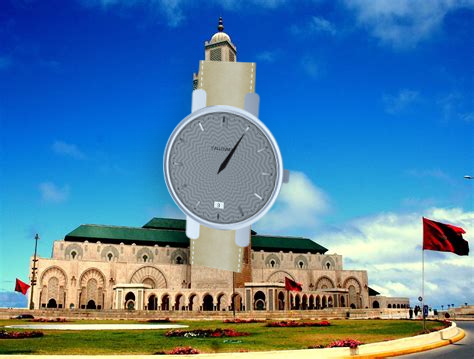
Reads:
h=1 m=5
